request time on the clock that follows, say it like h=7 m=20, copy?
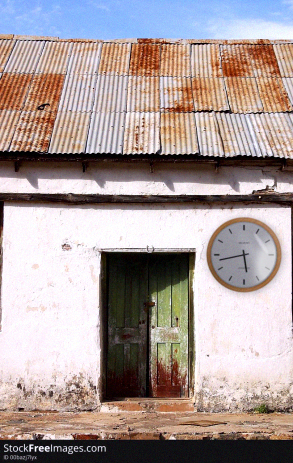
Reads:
h=5 m=43
